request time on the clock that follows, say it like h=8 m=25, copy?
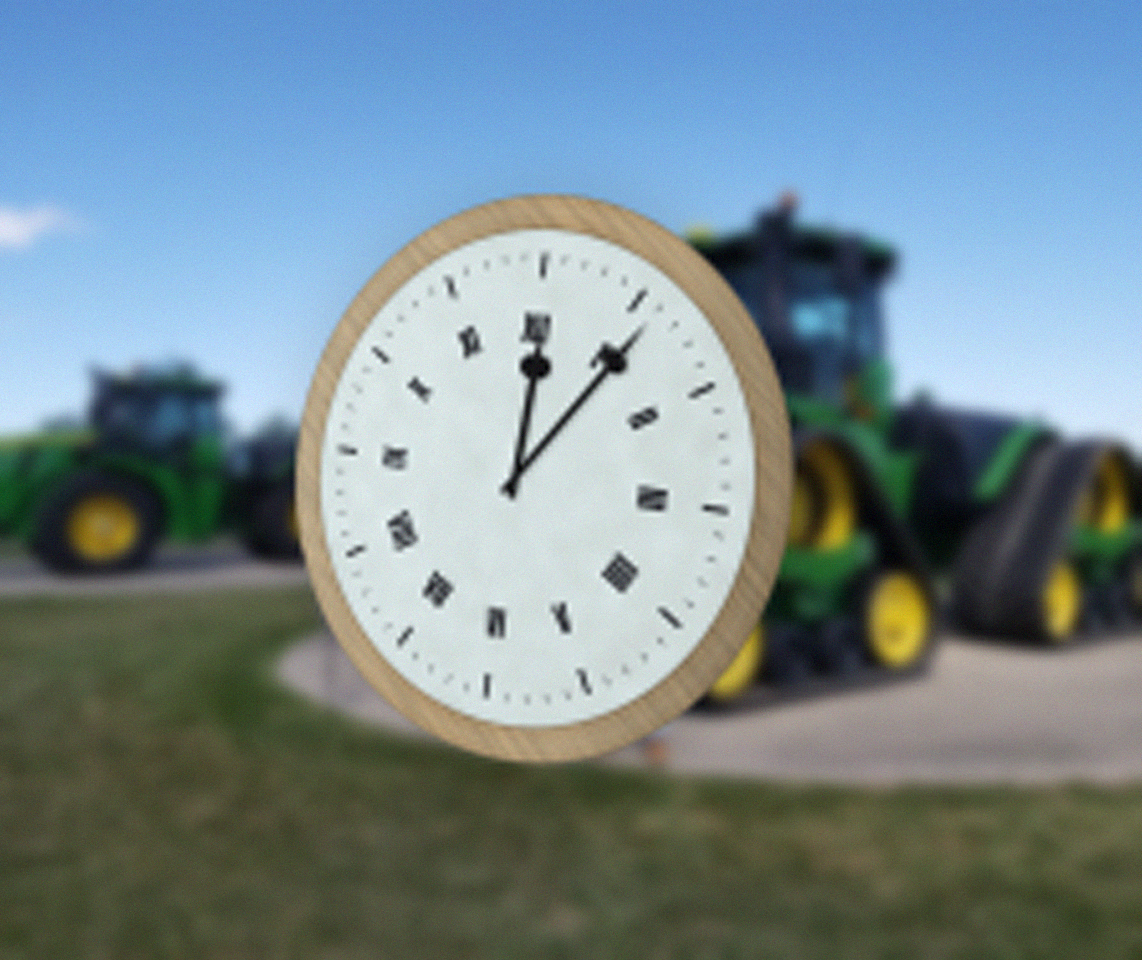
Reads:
h=12 m=6
